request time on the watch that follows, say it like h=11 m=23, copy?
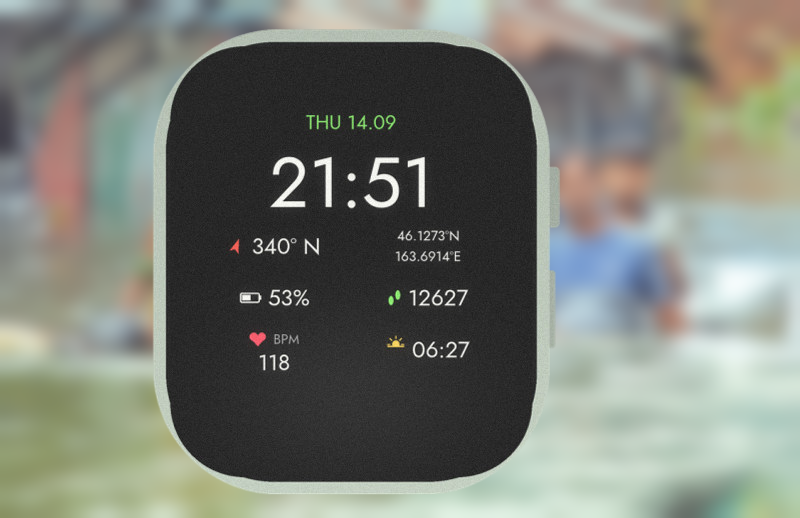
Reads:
h=21 m=51
